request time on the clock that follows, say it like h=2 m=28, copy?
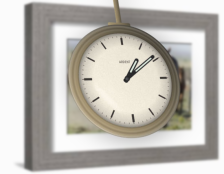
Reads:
h=1 m=9
